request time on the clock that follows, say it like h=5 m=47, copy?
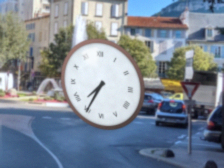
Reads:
h=7 m=35
